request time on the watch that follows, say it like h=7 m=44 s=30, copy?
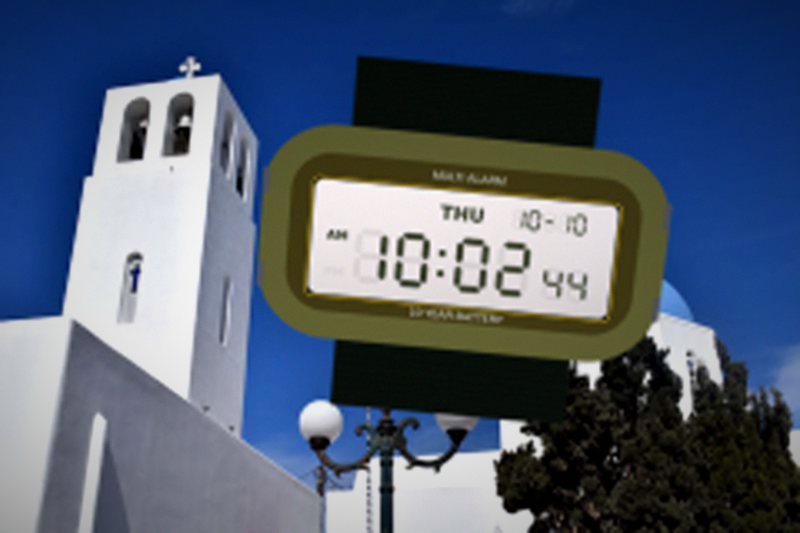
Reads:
h=10 m=2 s=44
